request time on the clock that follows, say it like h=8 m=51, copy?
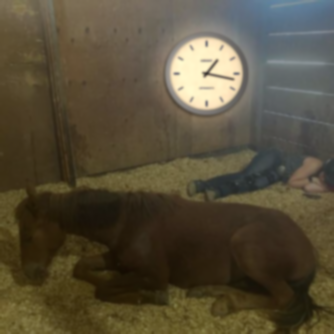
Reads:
h=1 m=17
